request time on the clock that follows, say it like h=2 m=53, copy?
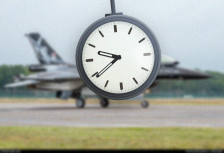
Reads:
h=9 m=39
